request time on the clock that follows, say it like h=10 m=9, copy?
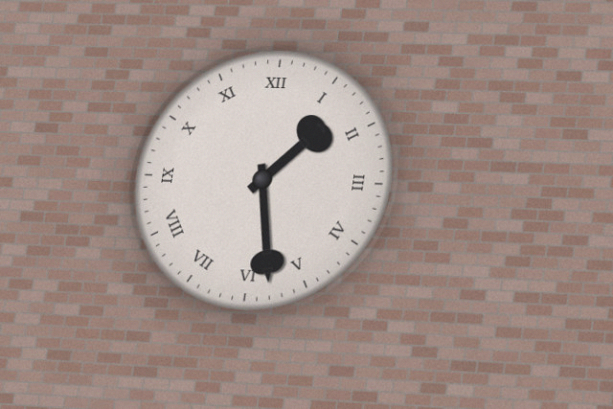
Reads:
h=1 m=28
